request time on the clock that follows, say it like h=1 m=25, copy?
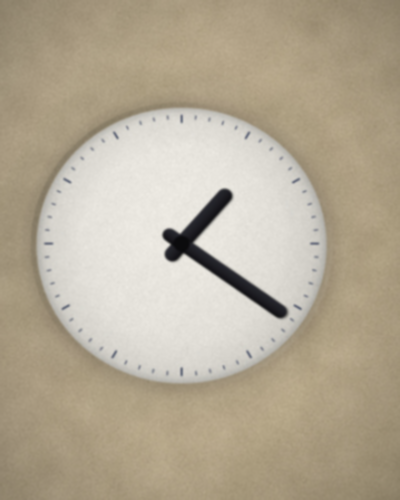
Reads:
h=1 m=21
